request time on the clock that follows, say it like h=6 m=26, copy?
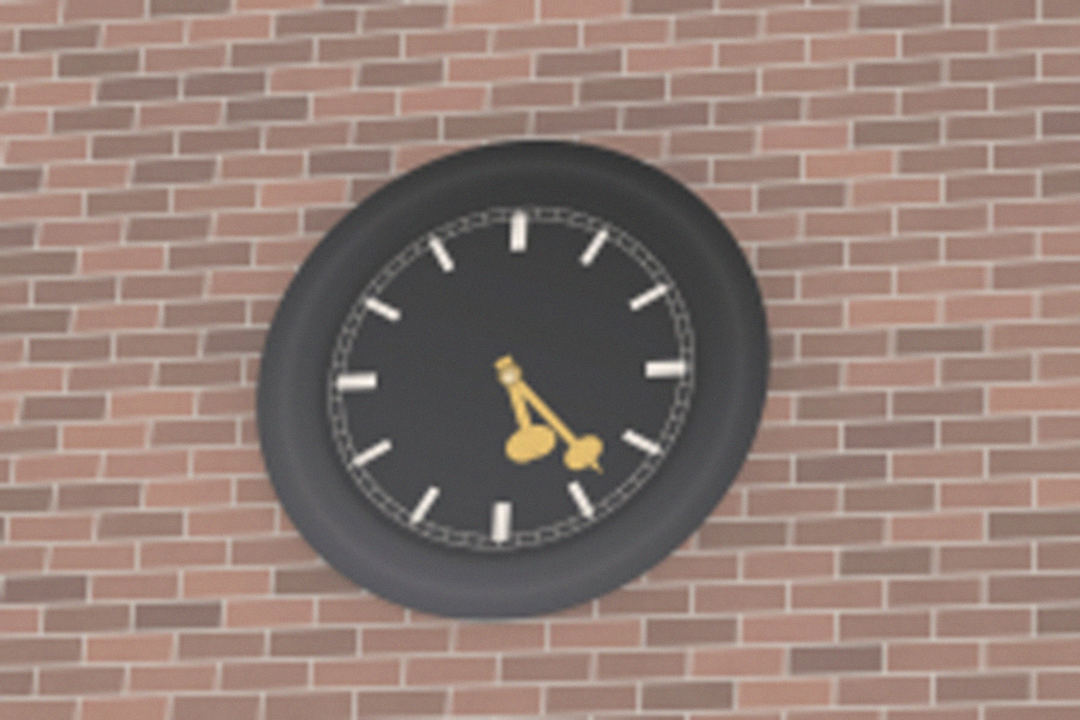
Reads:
h=5 m=23
